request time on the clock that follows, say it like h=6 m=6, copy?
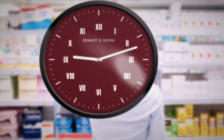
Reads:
h=9 m=12
